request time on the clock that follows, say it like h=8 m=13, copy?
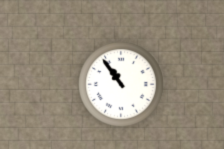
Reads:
h=10 m=54
